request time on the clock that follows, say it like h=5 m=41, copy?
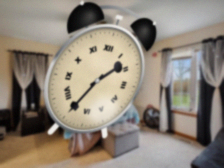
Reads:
h=1 m=35
